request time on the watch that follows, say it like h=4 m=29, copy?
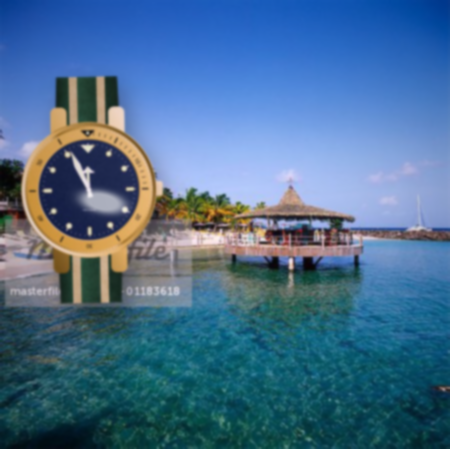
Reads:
h=11 m=56
